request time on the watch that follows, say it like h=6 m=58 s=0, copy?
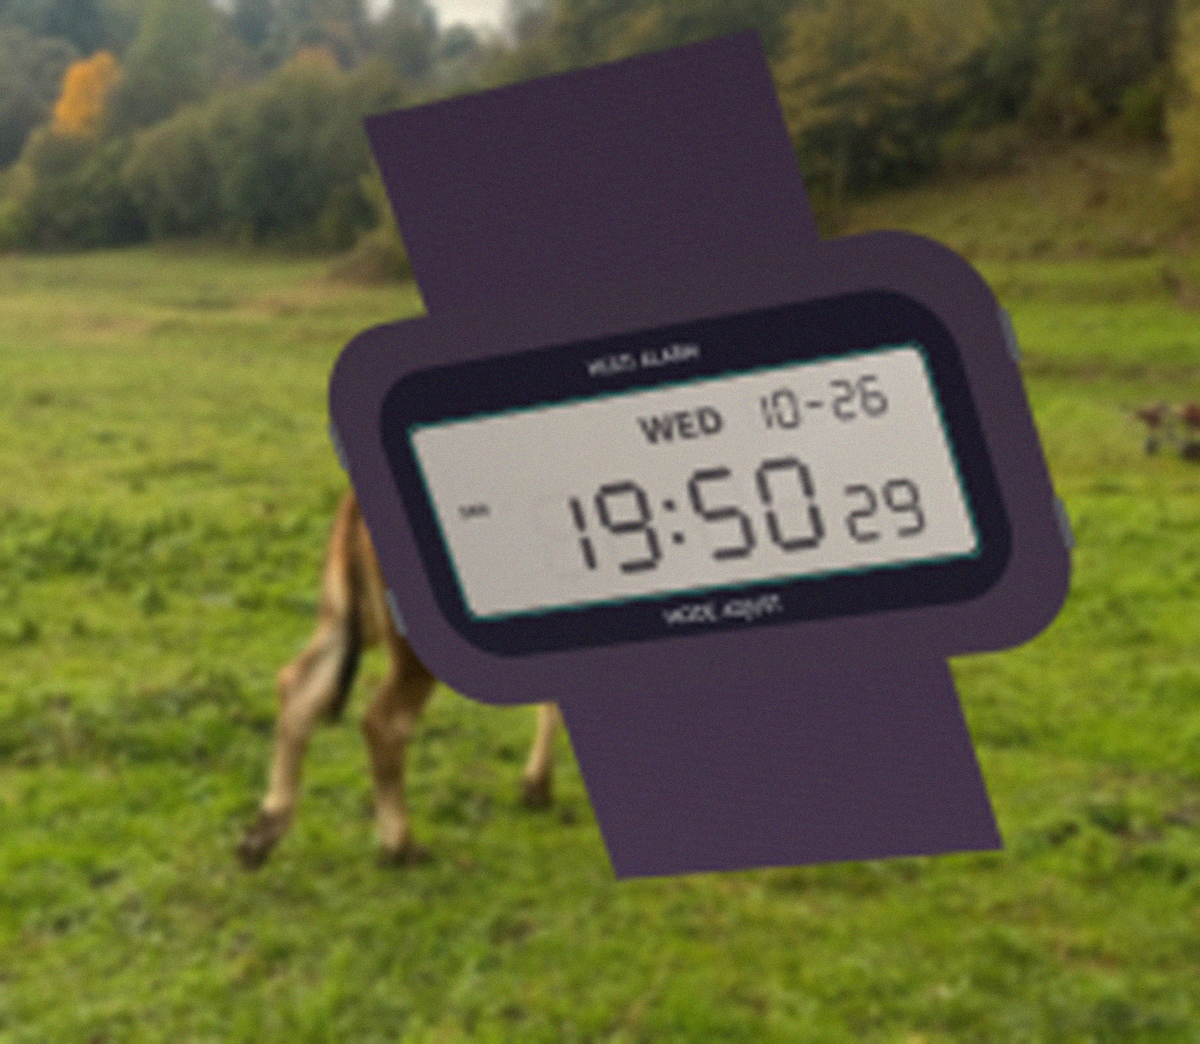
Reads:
h=19 m=50 s=29
